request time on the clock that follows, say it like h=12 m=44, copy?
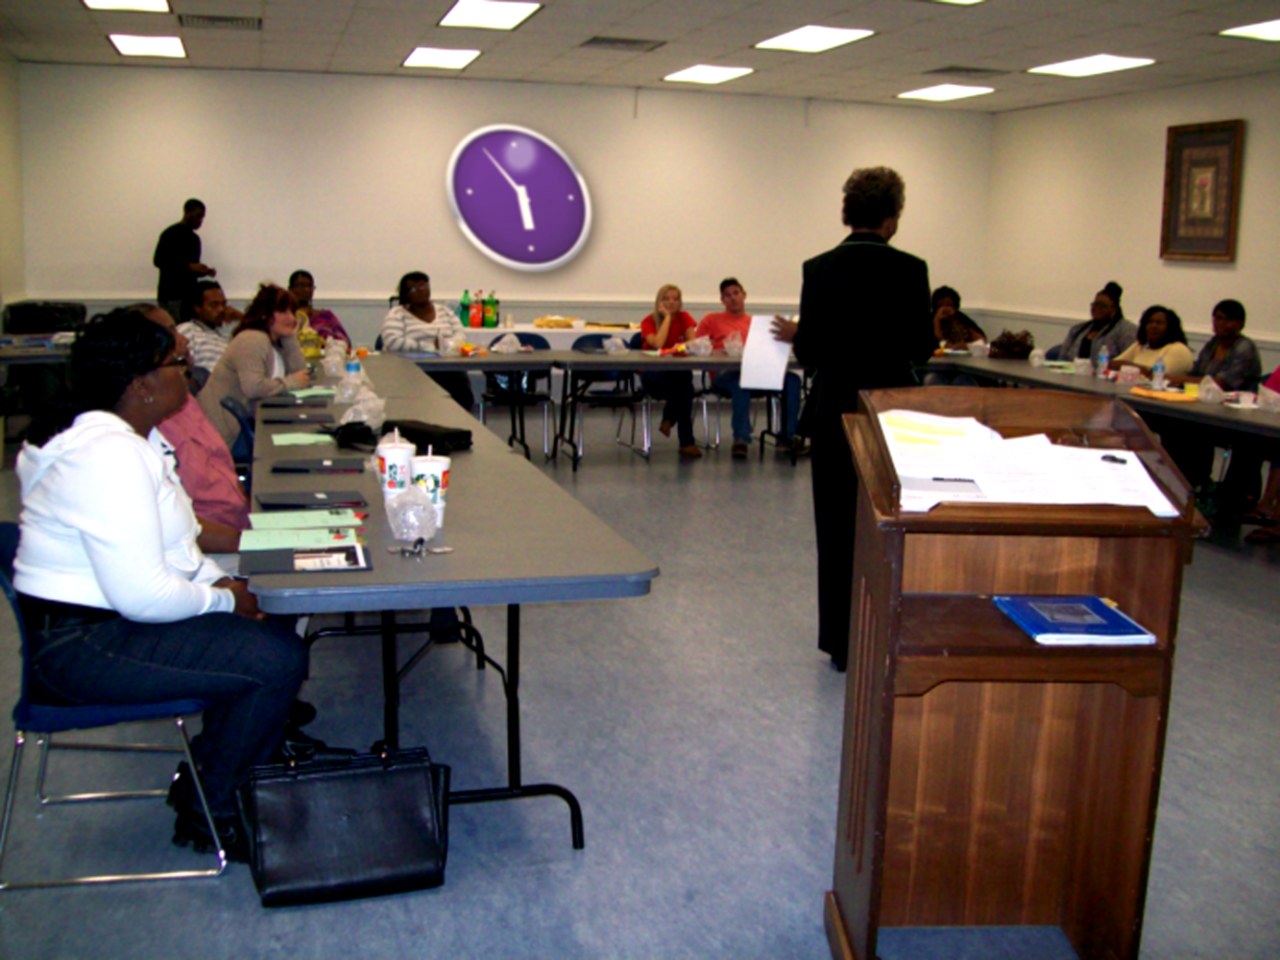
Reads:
h=5 m=54
